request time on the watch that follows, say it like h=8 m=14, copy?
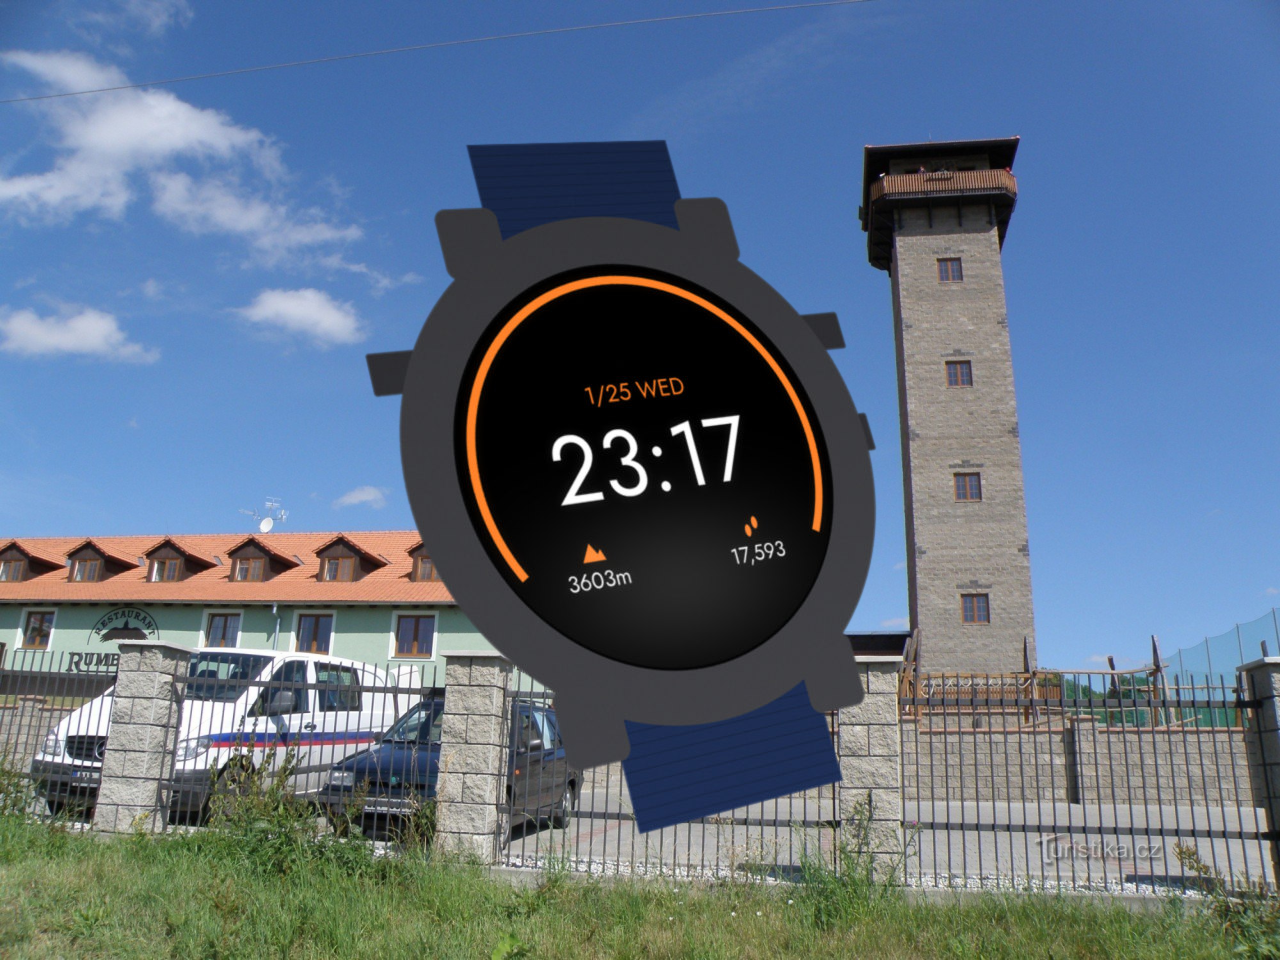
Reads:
h=23 m=17
